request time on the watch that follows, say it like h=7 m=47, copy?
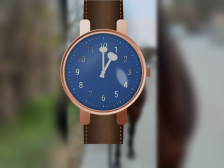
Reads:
h=1 m=0
